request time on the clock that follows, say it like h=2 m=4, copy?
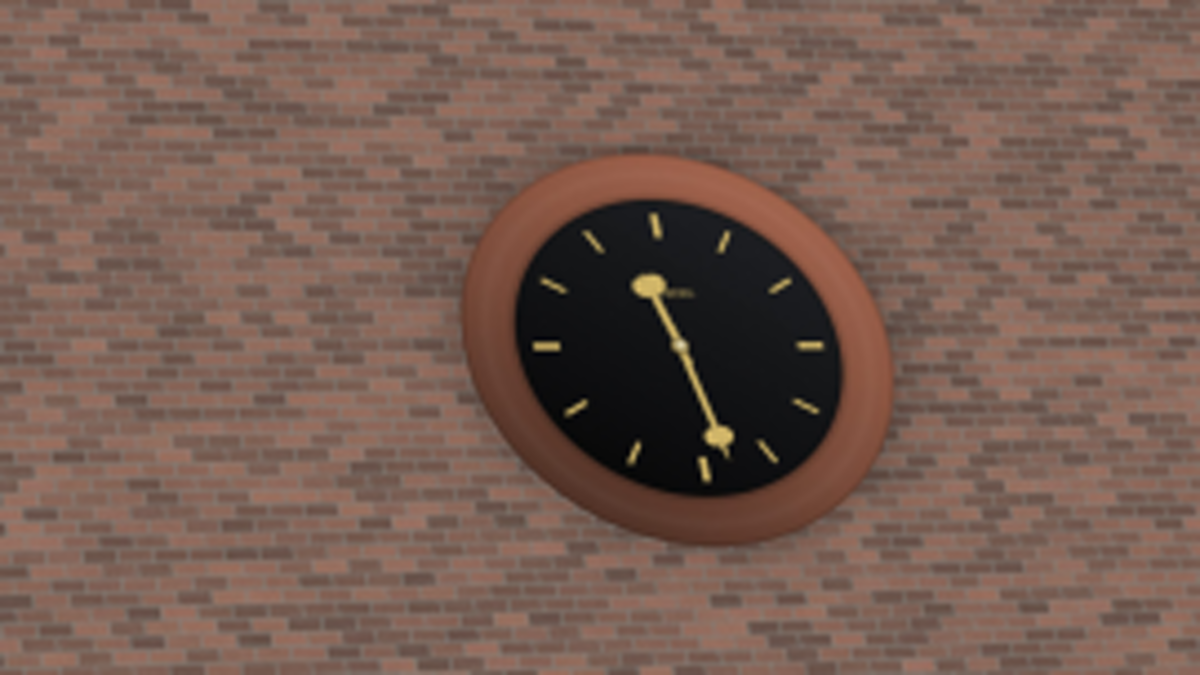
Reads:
h=11 m=28
